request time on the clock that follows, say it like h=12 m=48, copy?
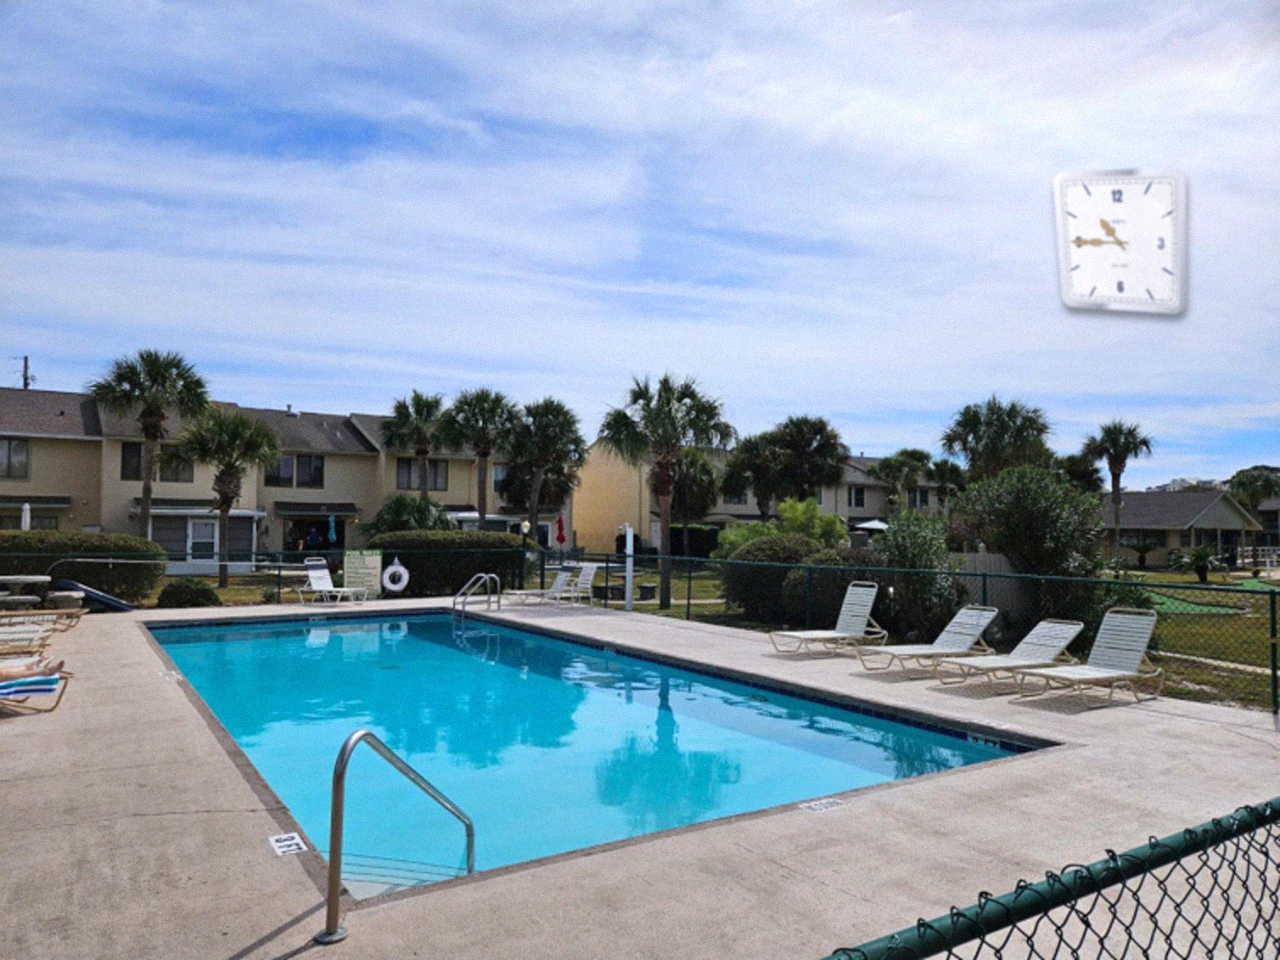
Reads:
h=10 m=45
